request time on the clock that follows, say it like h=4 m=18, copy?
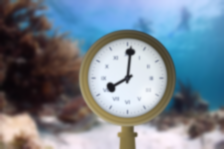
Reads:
h=8 m=1
